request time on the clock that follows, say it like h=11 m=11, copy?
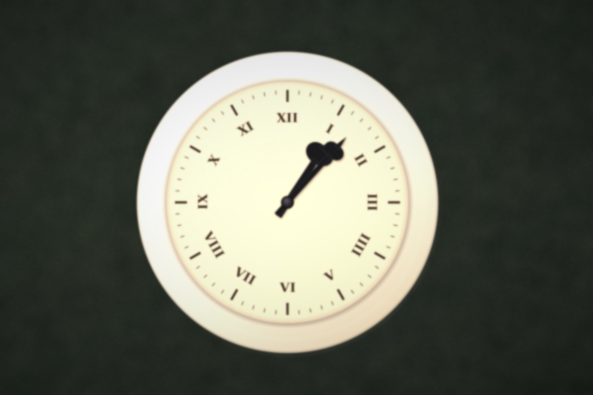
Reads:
h=1 m=7
